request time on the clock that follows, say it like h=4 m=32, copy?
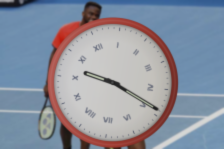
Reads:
h=10 m=24
